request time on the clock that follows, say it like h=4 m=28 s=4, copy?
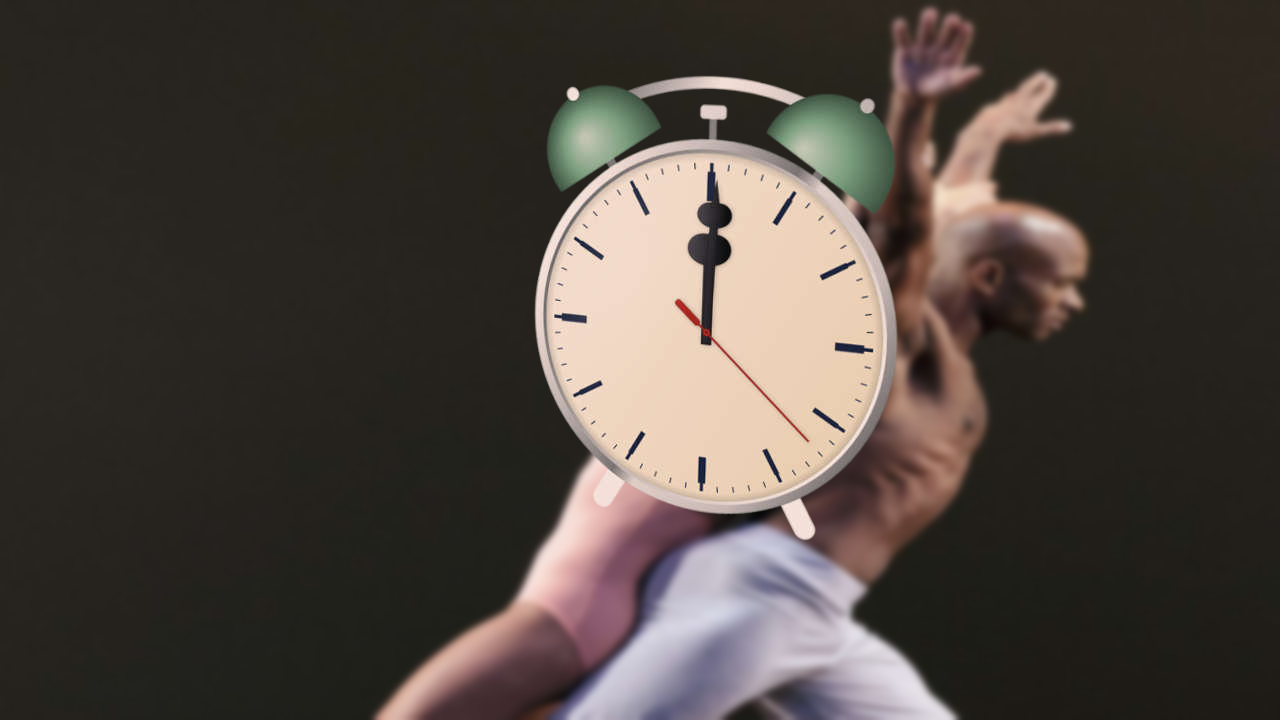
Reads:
h=12 m=0 s=22
